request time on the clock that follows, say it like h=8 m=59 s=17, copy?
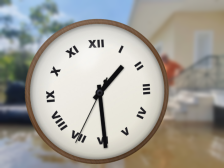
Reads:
h=1 m=29 s=35
